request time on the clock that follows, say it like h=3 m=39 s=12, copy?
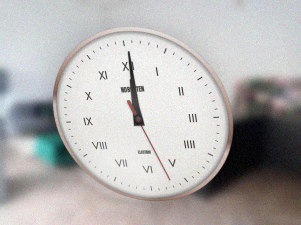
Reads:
h=12 m=0 s=27
